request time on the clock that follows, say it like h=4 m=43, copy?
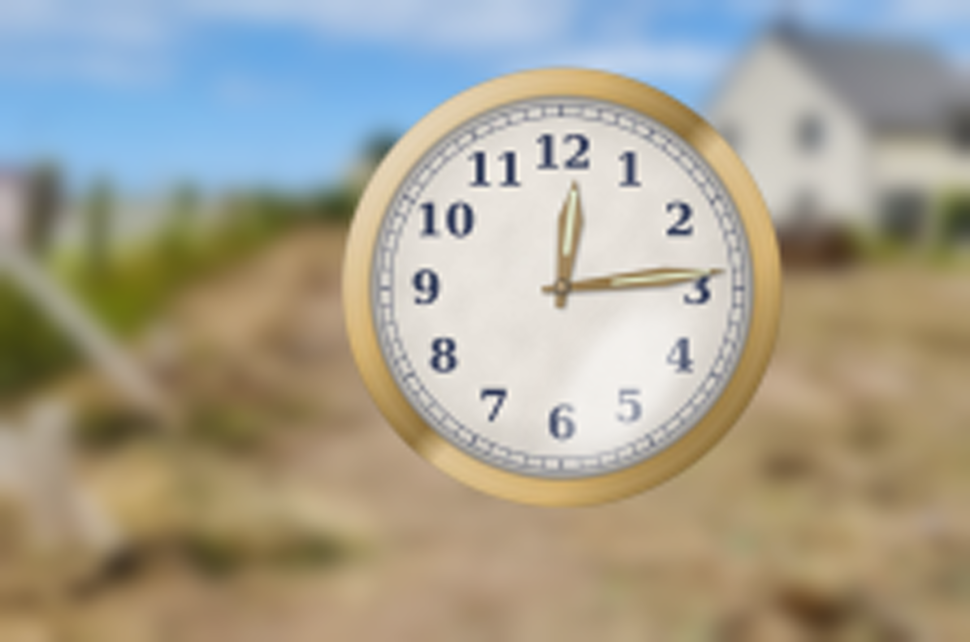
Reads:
h=12 m=14
